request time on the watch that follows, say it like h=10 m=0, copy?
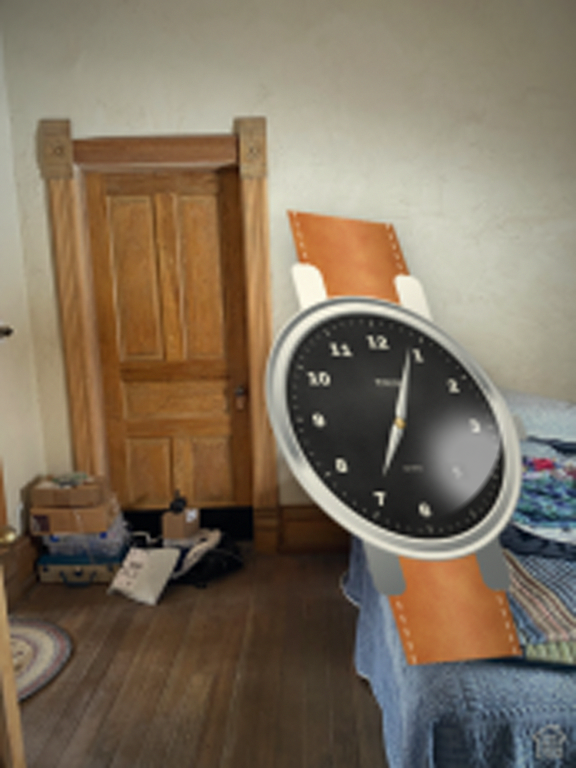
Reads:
h=7 m=4
